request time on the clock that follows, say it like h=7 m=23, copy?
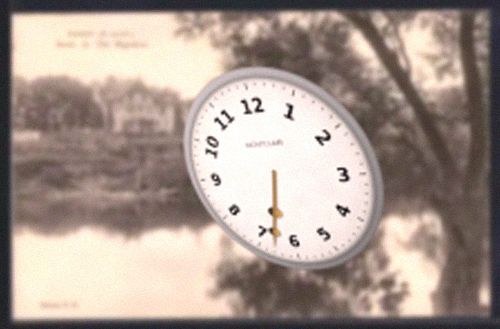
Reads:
h=6 m=33
